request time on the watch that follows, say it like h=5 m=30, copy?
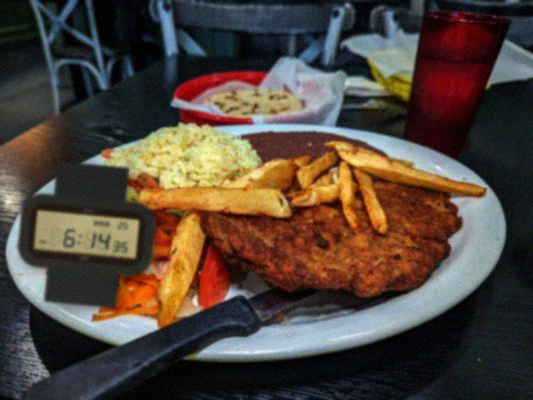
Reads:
h=6 m=14
